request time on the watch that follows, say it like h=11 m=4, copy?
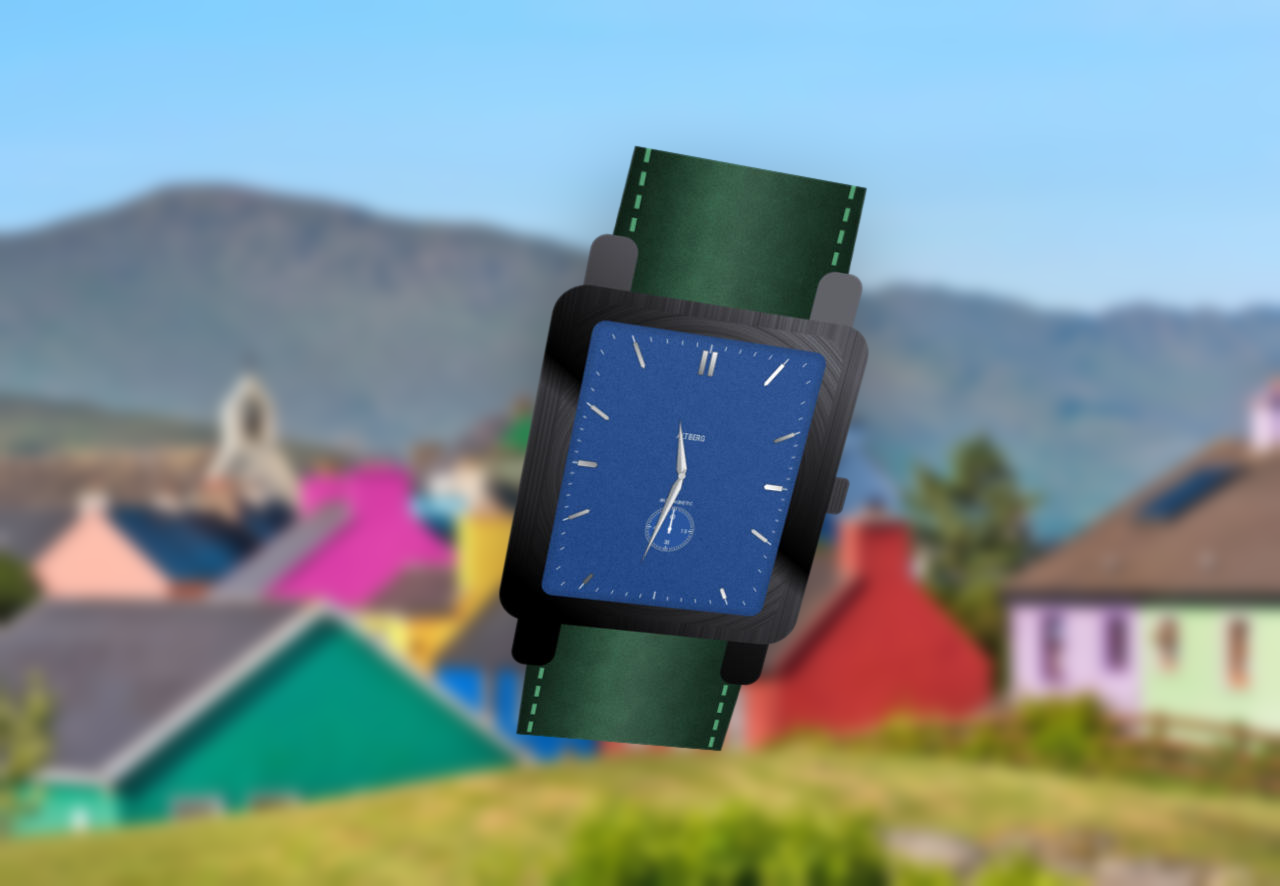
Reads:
h=11 m=32
